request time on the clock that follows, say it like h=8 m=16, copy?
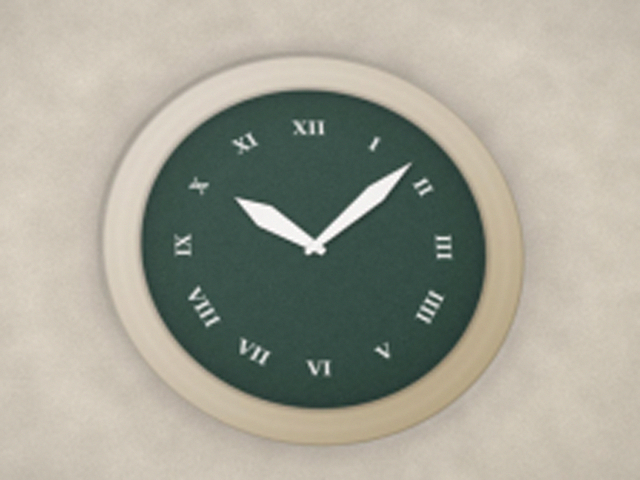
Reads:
h=10 m=8
